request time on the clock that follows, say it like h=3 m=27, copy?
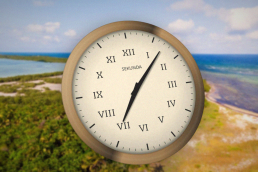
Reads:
h=7 m=7
